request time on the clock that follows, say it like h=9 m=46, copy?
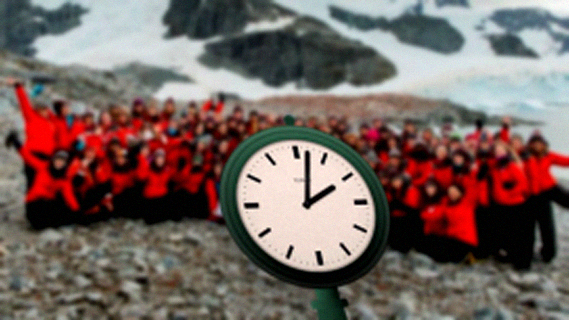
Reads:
h=2 m=2
